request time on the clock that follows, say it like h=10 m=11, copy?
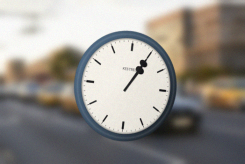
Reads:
h=1 m=5
